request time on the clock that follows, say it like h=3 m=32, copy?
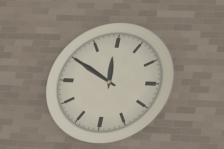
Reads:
h=11 m=50
